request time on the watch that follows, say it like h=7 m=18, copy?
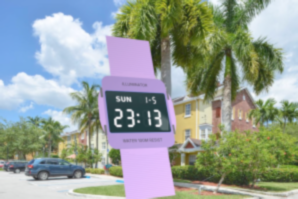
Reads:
h=23 m=13
